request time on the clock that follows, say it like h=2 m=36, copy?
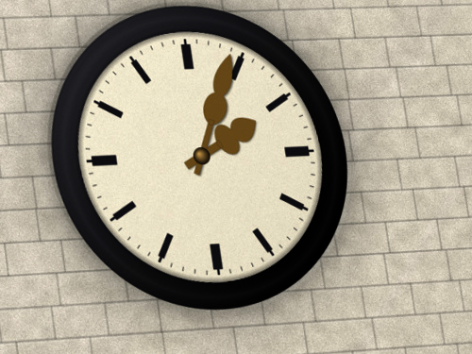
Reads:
h=2 m=4
